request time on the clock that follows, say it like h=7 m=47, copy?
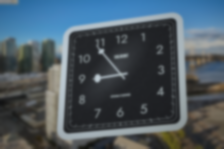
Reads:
h=8 m=54
